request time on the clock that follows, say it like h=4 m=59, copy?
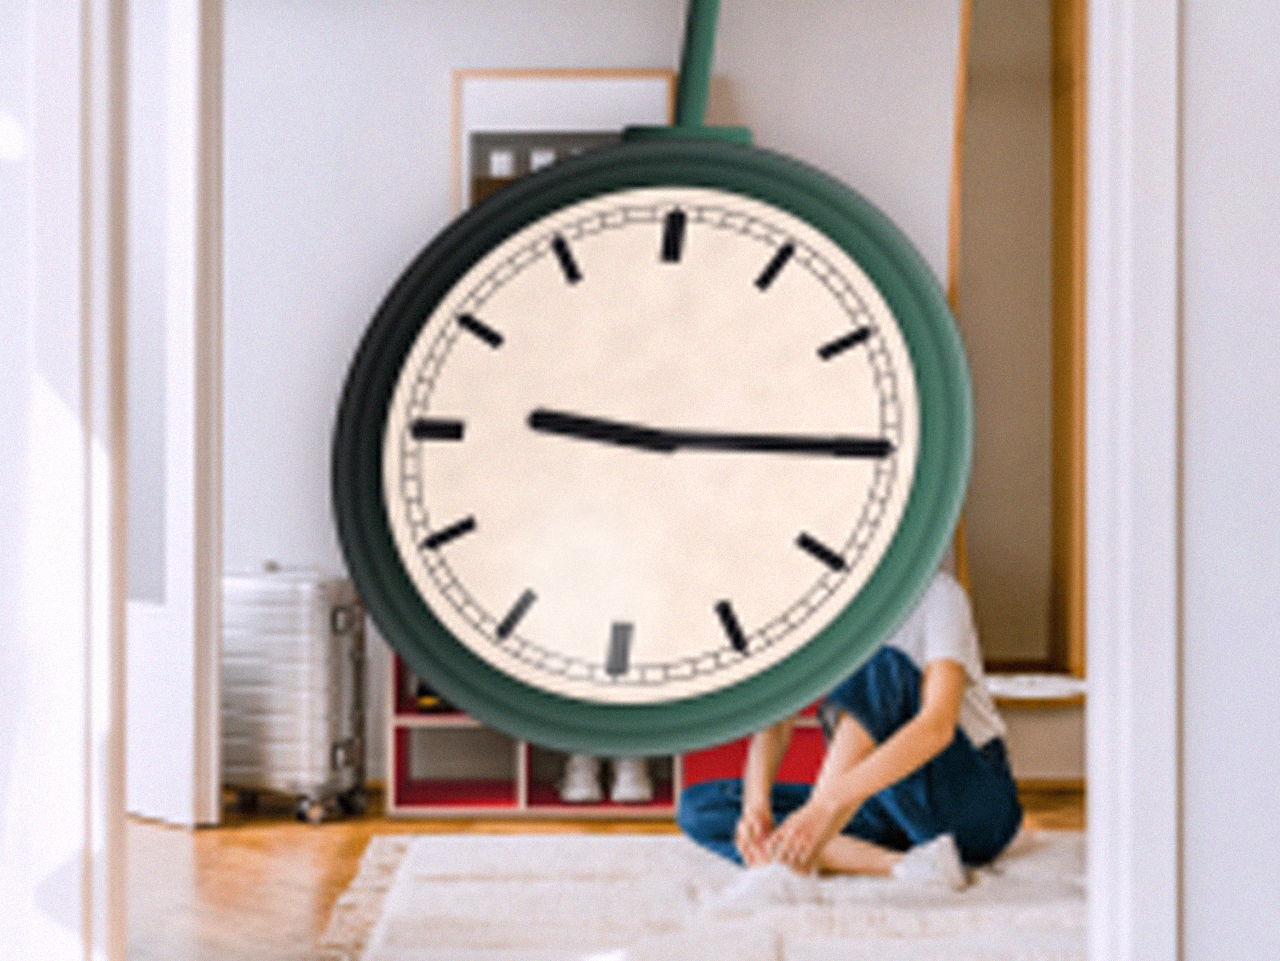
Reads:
h=9 m=15
